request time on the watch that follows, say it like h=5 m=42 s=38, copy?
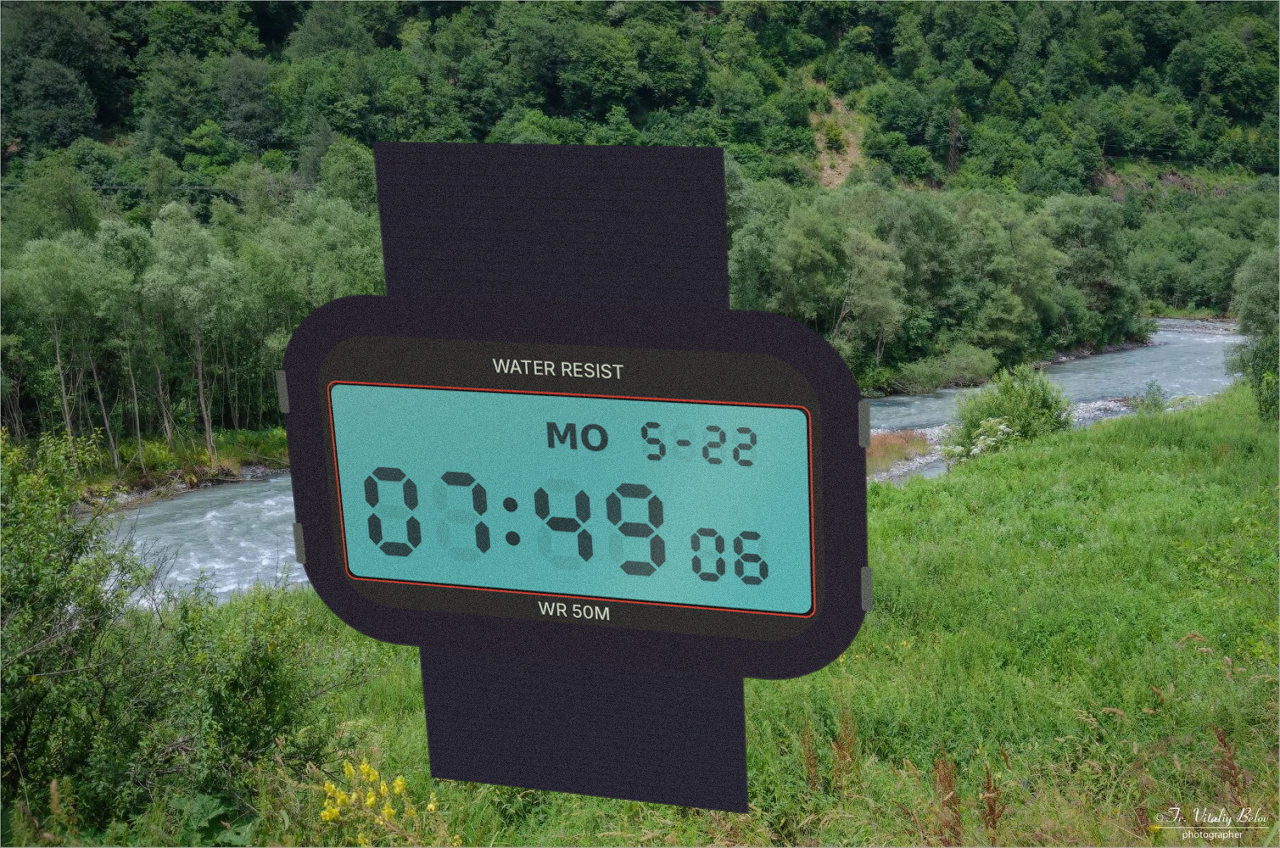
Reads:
h=7 m=49 s=6
